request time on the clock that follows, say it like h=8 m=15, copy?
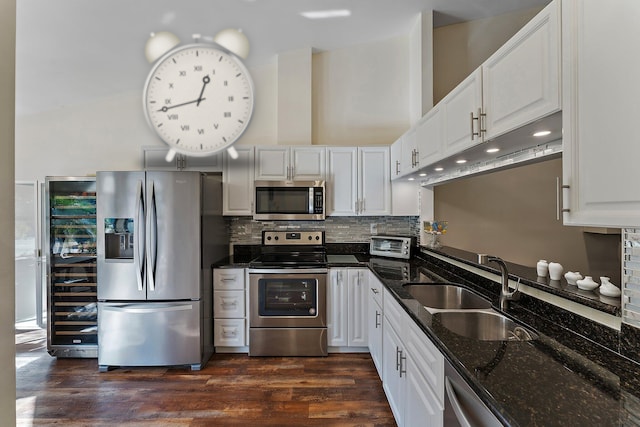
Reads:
h=12 m=43
